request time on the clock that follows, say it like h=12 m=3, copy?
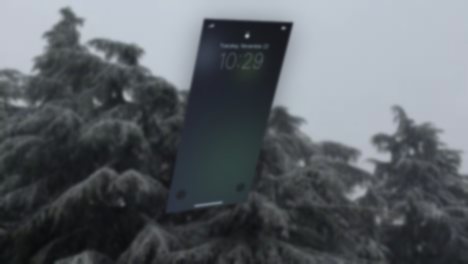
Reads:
h=10 m=29
